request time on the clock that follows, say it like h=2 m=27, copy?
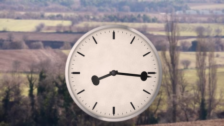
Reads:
h=8 m=16
